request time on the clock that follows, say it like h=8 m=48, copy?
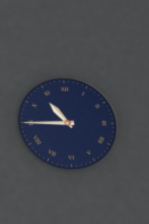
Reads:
h=10 m=45
